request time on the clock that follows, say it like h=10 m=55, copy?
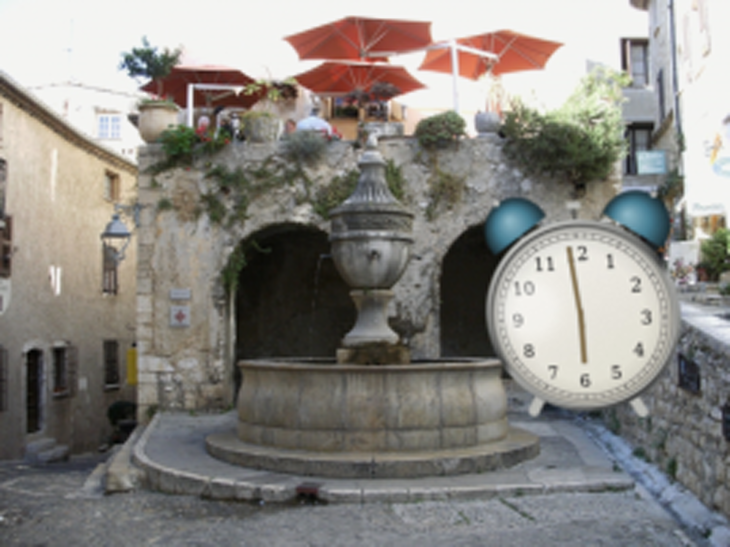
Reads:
h=5 m=59
